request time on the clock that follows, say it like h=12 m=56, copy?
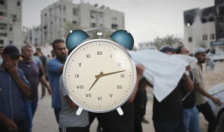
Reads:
h=7 m=13
